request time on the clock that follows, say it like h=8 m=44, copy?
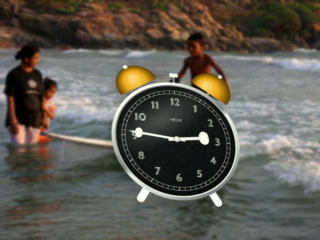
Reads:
h=2 m=46
